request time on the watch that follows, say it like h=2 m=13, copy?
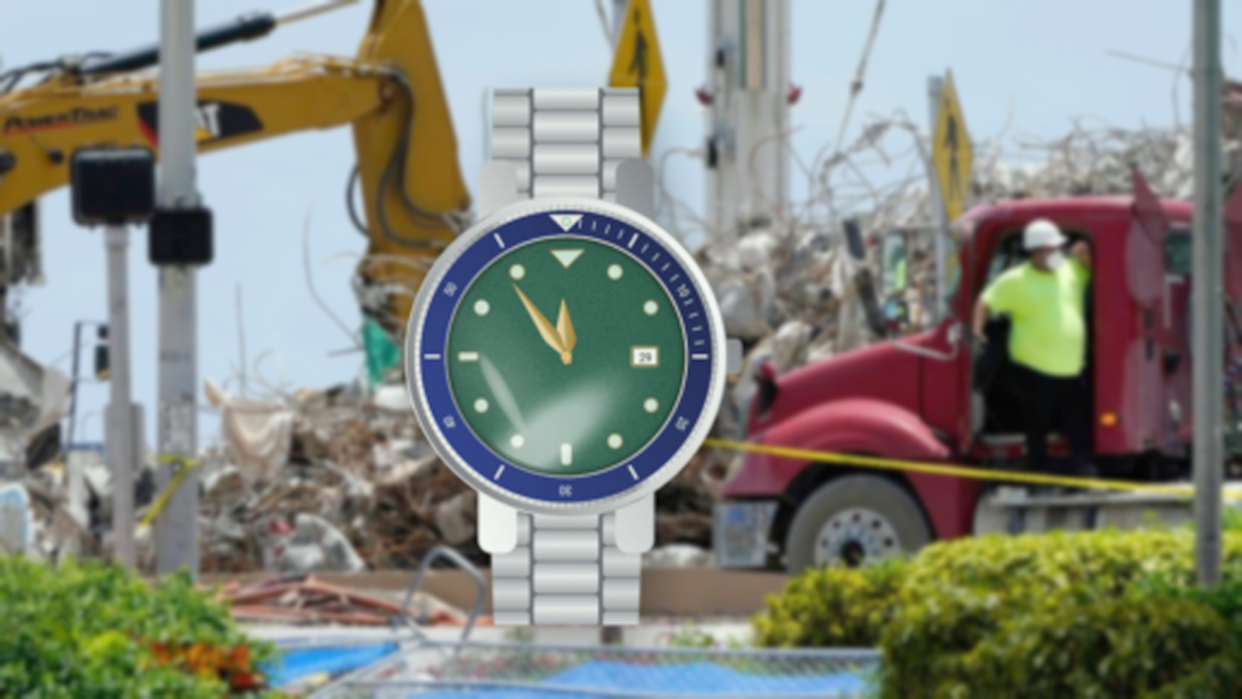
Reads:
h=11 m=54
